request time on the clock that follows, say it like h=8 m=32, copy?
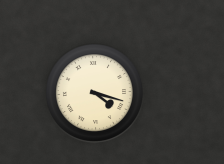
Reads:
h=4 m=18
